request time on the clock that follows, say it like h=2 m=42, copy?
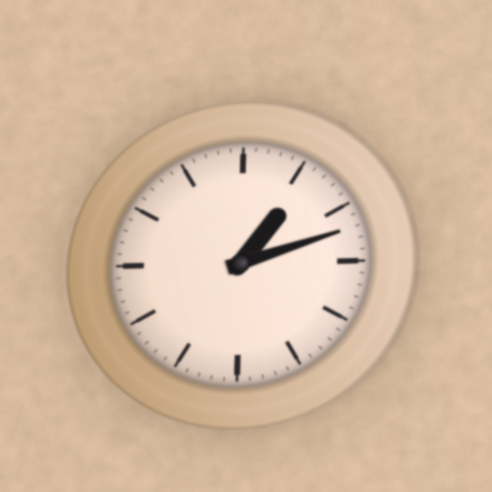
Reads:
h=1 m=12
